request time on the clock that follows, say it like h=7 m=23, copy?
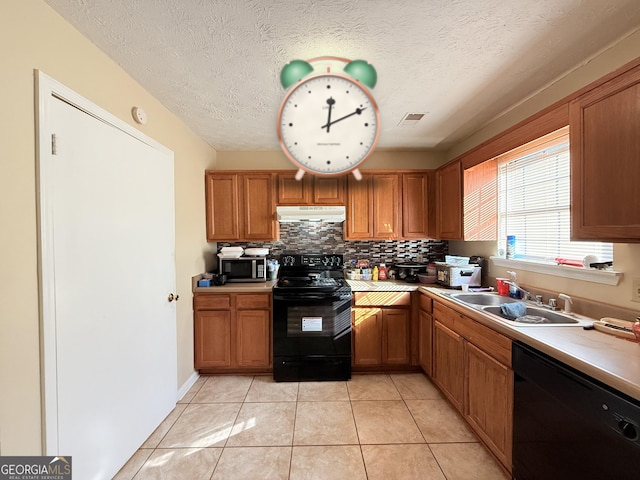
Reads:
h=12 m=11
